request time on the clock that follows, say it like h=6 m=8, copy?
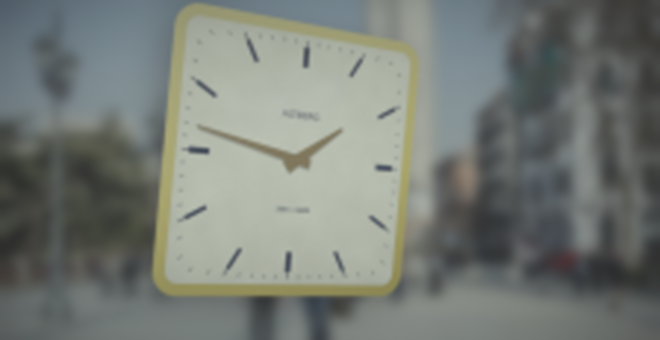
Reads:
h=1 m=47
